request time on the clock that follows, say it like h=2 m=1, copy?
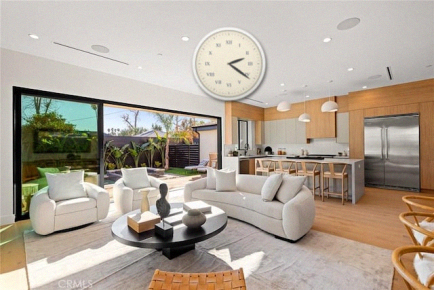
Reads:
h=2 m=21
